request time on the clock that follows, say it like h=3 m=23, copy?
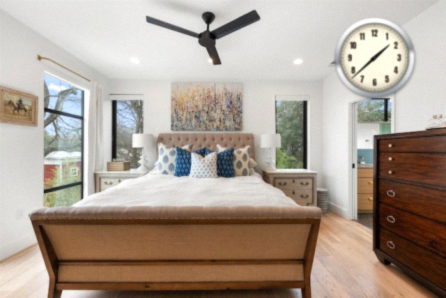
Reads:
h=1 m=38
